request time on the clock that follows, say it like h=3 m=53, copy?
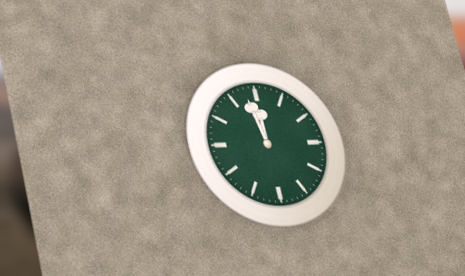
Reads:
h=11 m=58
